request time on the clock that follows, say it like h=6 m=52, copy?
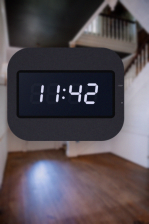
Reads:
h=11 m=42
